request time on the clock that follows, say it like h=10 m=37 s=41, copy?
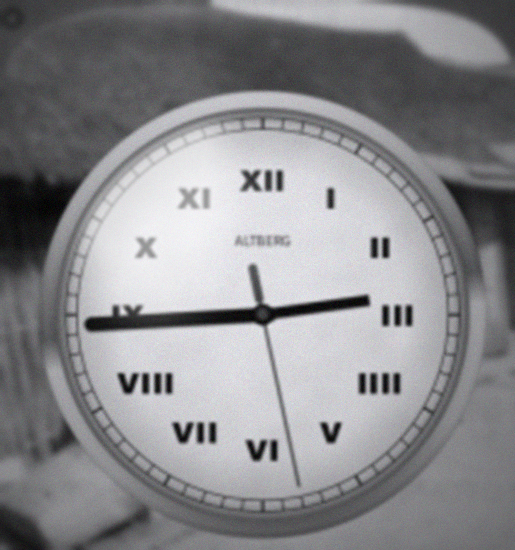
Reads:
h=2 m=44 s=28
